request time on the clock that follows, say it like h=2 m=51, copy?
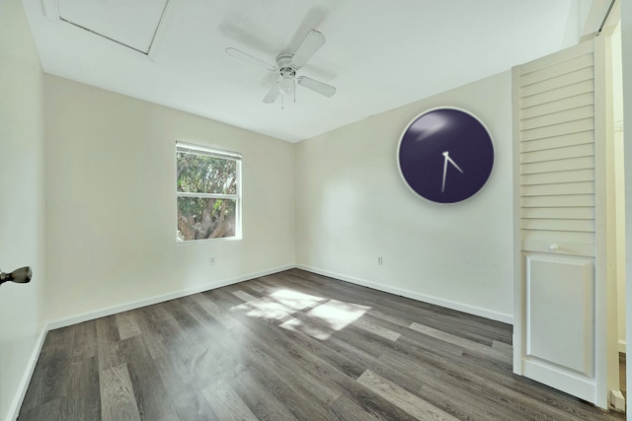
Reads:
h=4 m=31
